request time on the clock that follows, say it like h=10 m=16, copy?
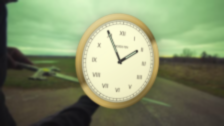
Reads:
h=1 m=55
